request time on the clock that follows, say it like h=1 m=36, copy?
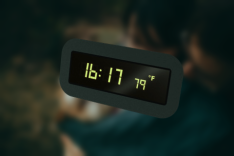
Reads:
h=16 m=17
